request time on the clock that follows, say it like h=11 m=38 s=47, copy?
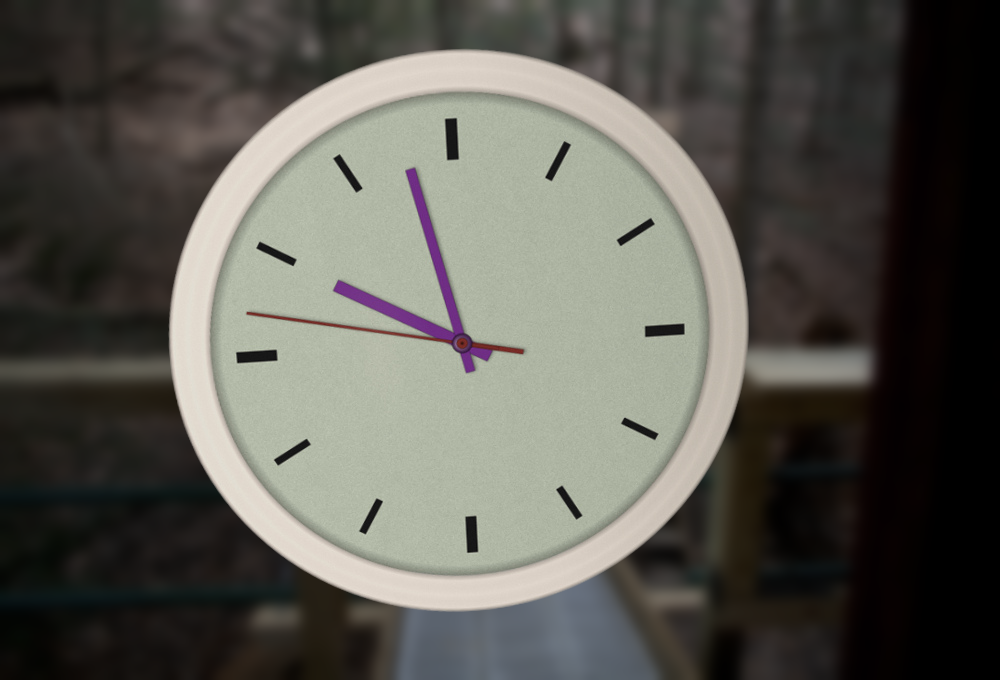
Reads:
h=9 m=57 s=47
